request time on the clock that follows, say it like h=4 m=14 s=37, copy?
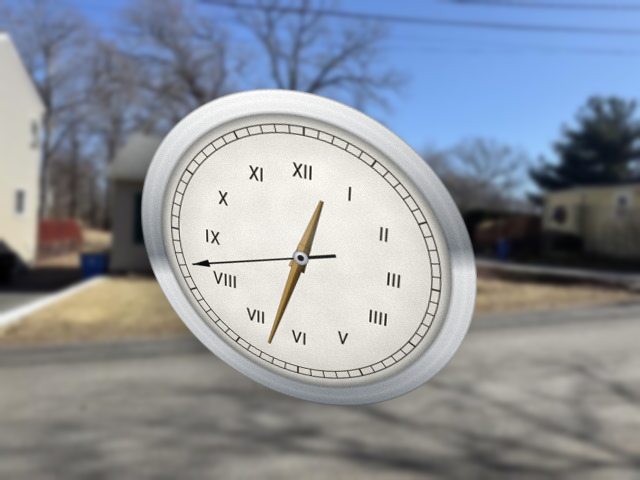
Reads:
h=12 m=32 s=42
